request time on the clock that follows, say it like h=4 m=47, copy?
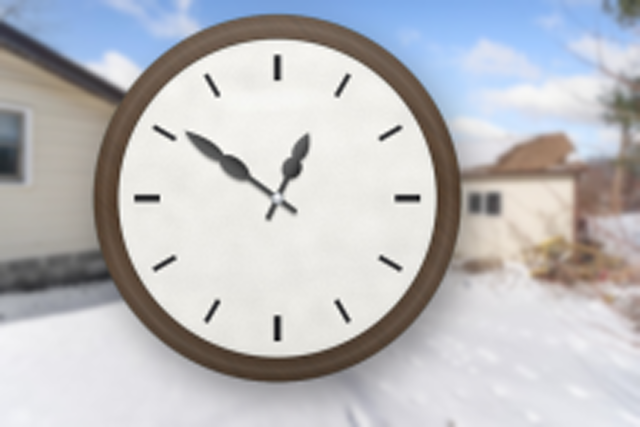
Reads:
h=12 m=51
